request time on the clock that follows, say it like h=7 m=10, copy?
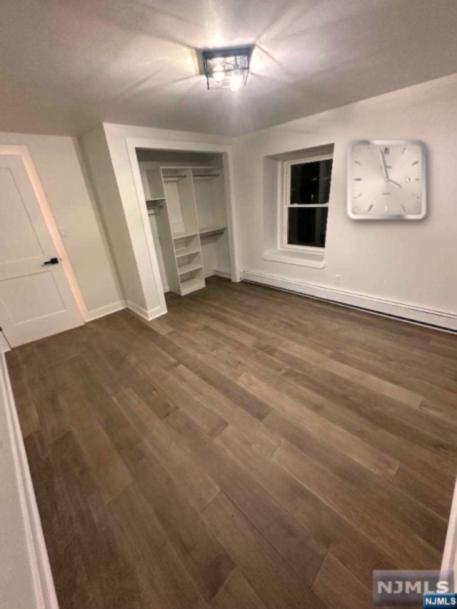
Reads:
h=3 m=58
